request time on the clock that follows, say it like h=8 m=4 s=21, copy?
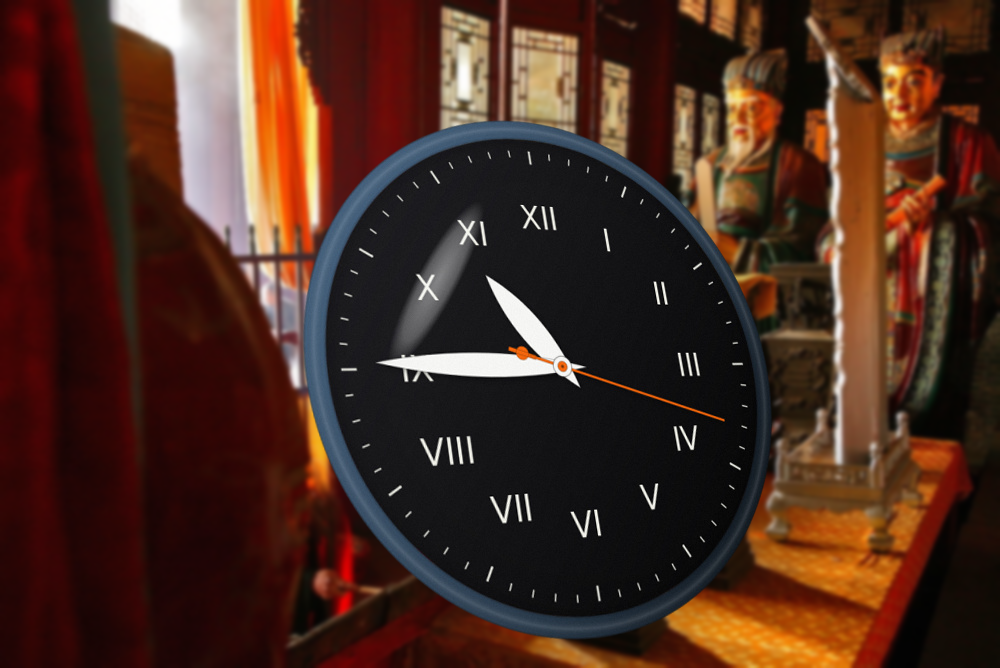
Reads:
h=10 m=45 s=18
